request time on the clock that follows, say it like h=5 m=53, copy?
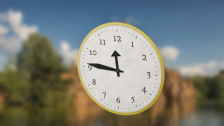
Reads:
h=11 m=46
